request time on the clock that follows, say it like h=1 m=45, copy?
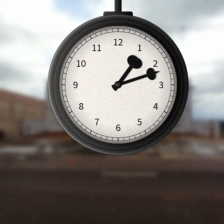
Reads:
h=1 m=12
